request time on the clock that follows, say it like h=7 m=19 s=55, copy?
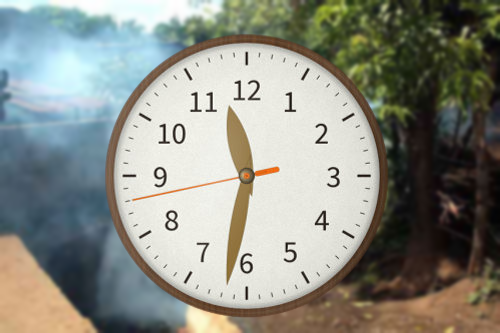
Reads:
h=11 m=31 s=43
